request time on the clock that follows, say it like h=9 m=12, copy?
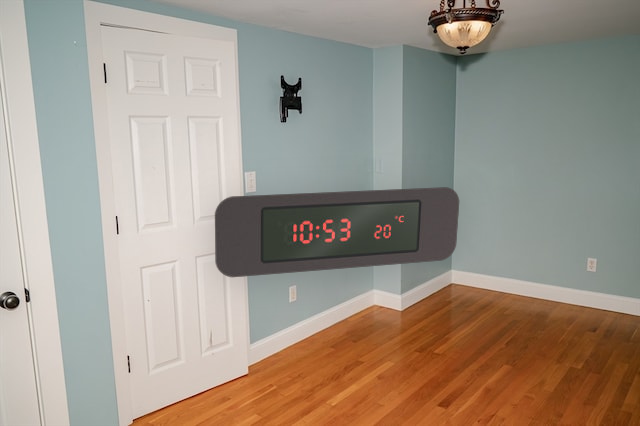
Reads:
h=10 m=53
